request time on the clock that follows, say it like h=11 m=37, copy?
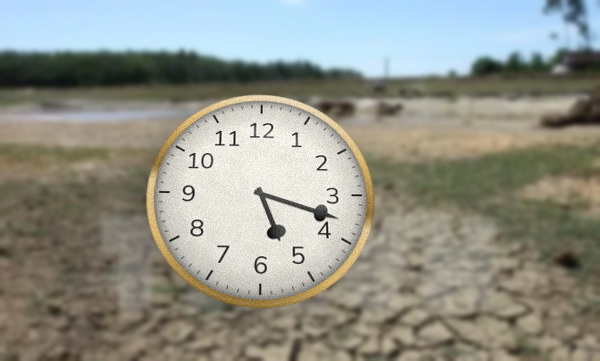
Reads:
h=5 m=18
